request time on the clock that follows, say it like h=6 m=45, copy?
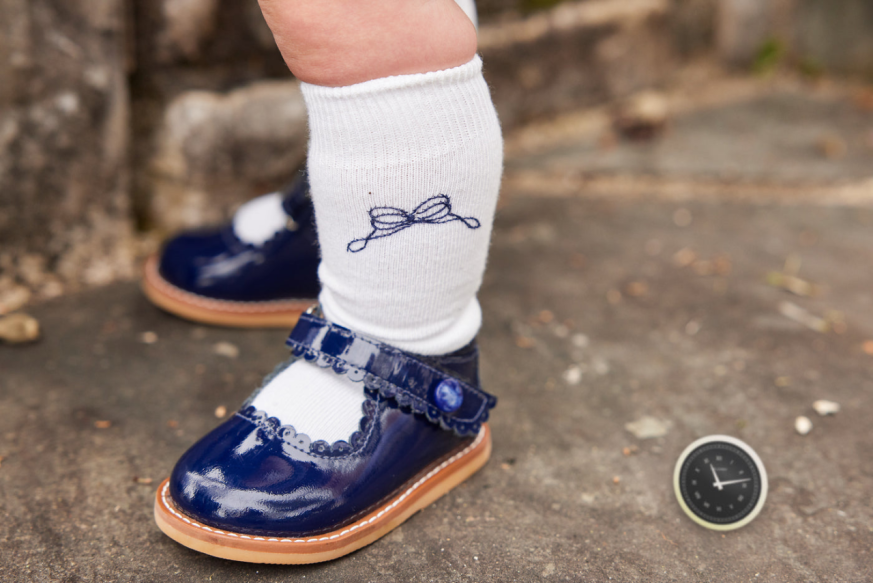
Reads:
h=11 m=13
